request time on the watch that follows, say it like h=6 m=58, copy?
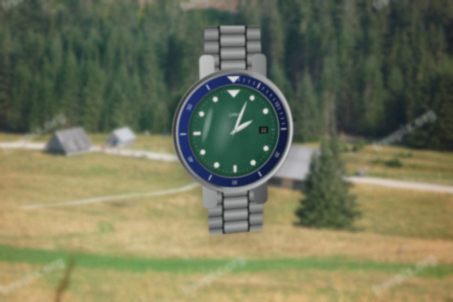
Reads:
h=2 m=4
